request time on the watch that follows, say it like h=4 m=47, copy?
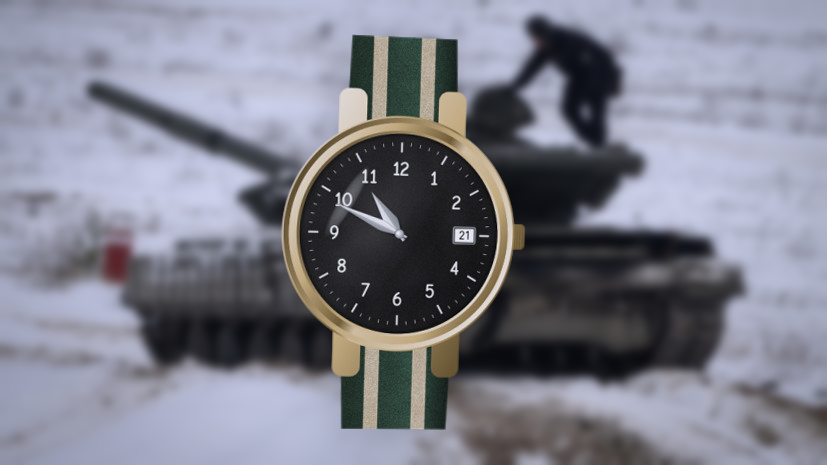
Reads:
h=10 m=49
